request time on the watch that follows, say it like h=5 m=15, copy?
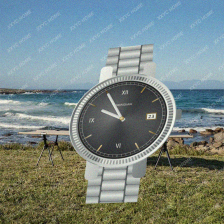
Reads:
h=9 m=55
